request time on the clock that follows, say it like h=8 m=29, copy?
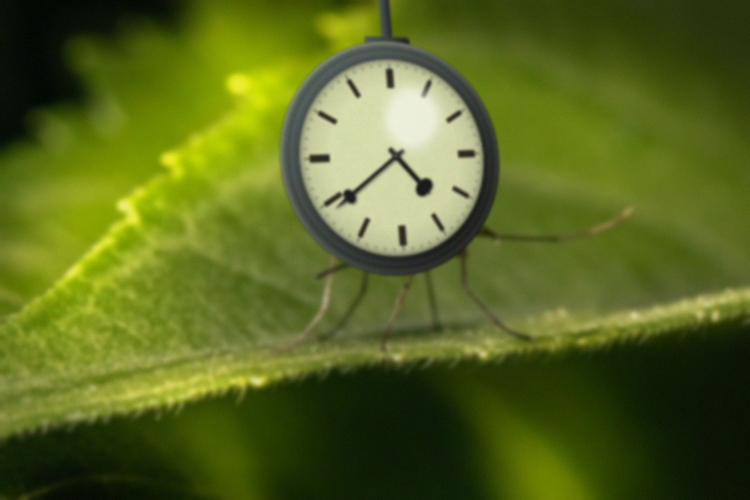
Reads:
h=4 m=39
